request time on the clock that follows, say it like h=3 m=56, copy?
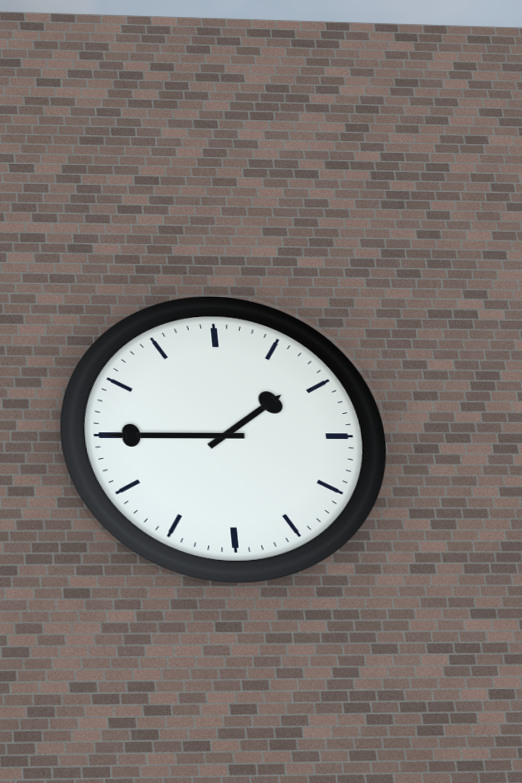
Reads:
h=1 m=45
